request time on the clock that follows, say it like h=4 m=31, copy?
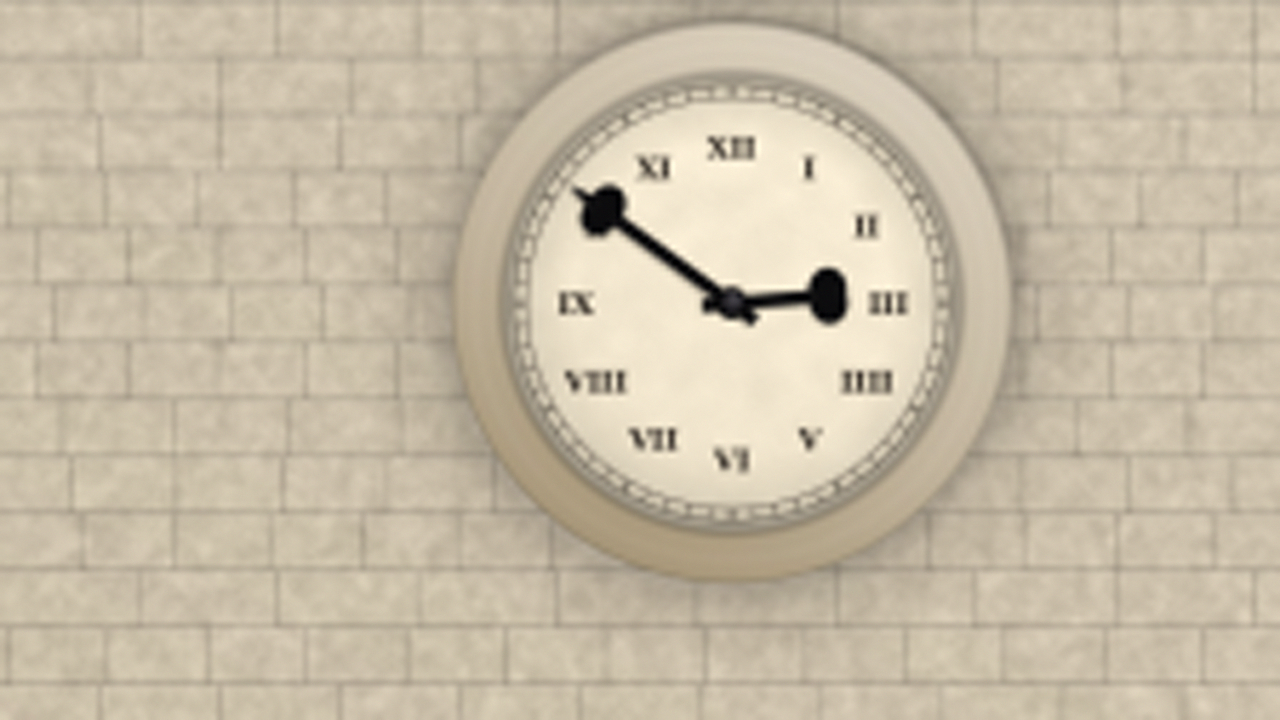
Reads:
h=2 m=51
